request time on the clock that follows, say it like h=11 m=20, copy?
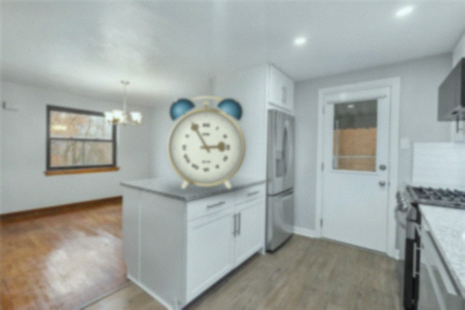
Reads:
h=2 m=55
